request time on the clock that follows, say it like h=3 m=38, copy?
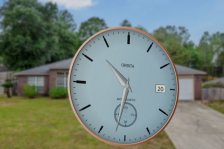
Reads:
h=10 m=32
